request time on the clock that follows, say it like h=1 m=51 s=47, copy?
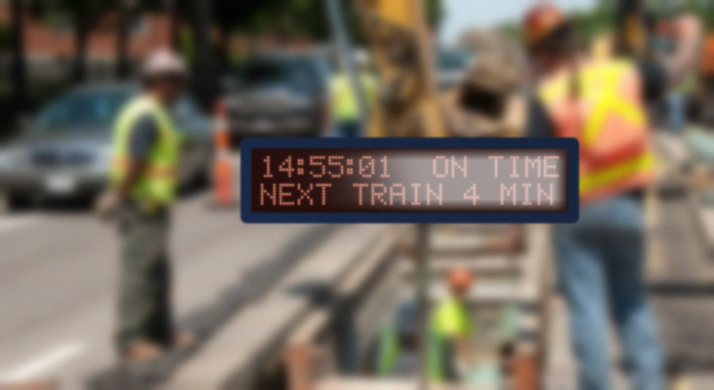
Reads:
h=14 m=55 s=1
